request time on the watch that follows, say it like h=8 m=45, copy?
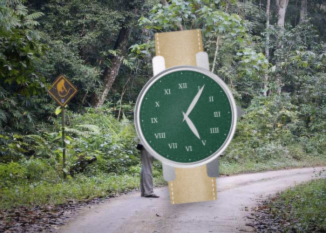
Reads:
h=5 m=6
